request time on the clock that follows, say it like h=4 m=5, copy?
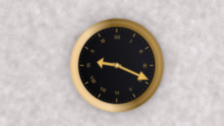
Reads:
h=9 m=19
